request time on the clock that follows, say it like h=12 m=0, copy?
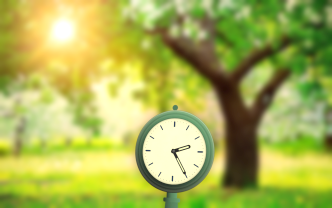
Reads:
h=2 m=25
